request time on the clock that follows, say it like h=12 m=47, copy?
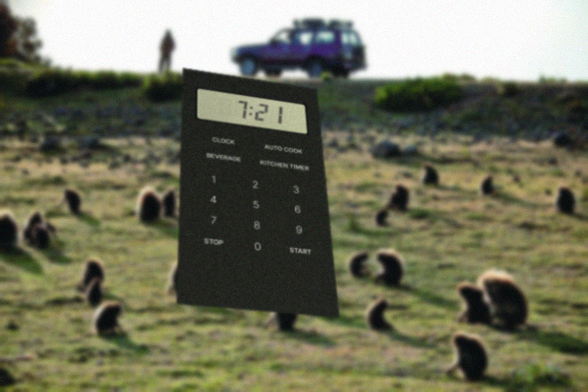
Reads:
h=7 m=21
